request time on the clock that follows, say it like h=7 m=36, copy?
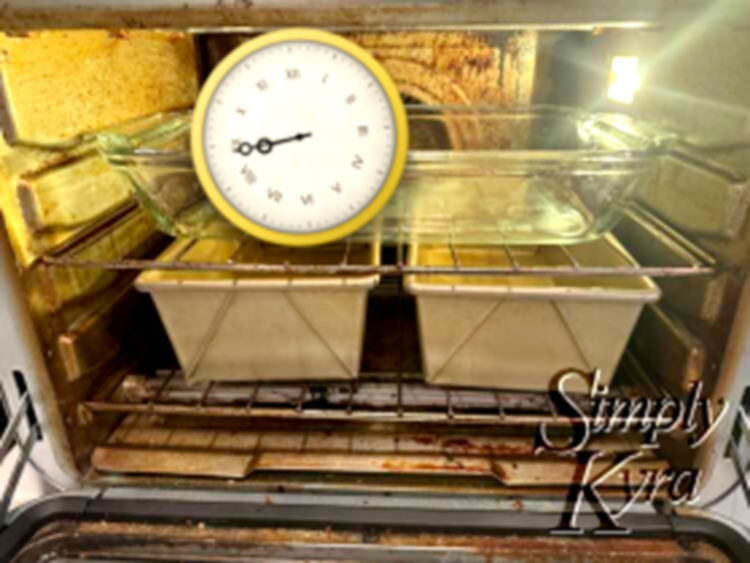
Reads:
h=8 m=44
